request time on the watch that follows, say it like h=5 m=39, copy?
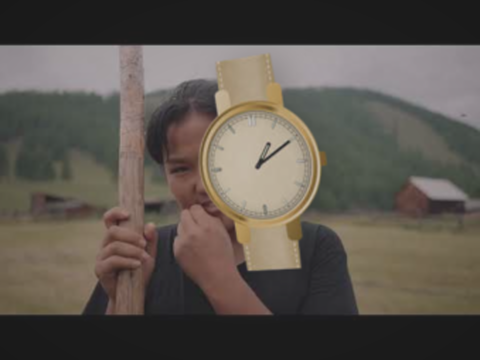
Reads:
h=1 m=10
